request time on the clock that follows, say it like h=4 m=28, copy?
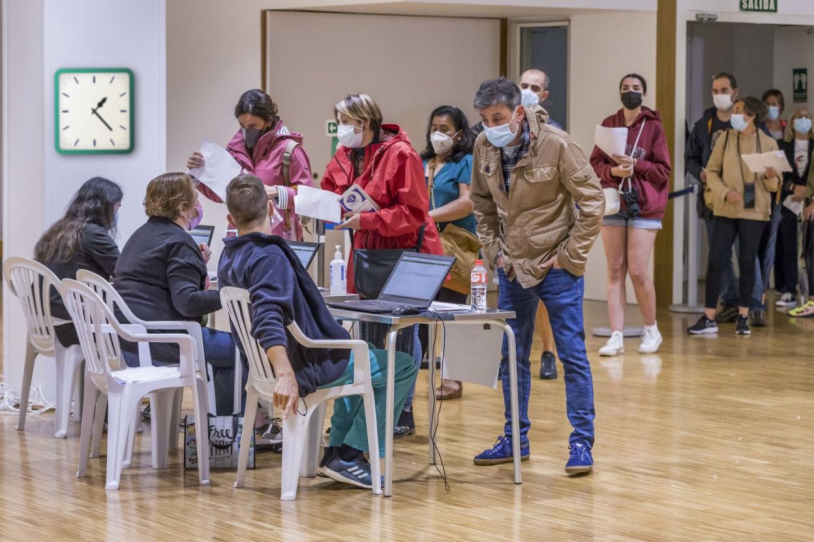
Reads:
h=1 m=23
